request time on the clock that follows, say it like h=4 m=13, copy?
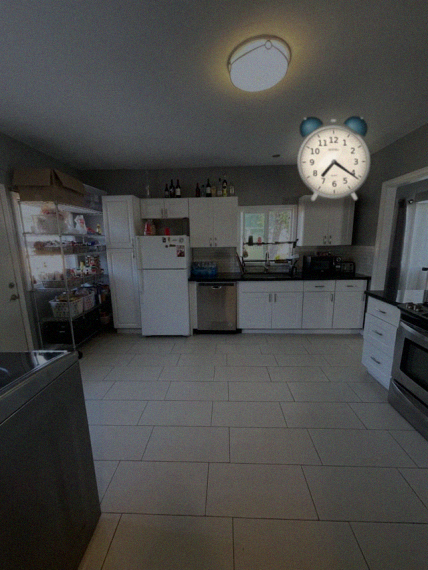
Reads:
h=7 m=21
